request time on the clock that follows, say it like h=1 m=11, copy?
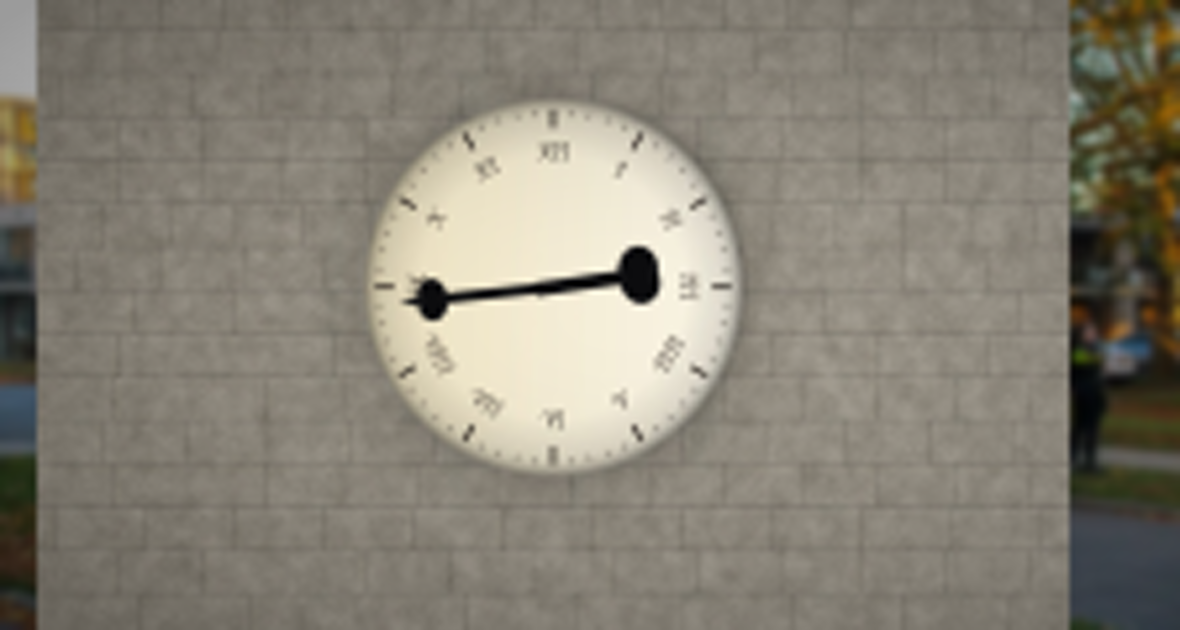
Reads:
h=2 m=44
